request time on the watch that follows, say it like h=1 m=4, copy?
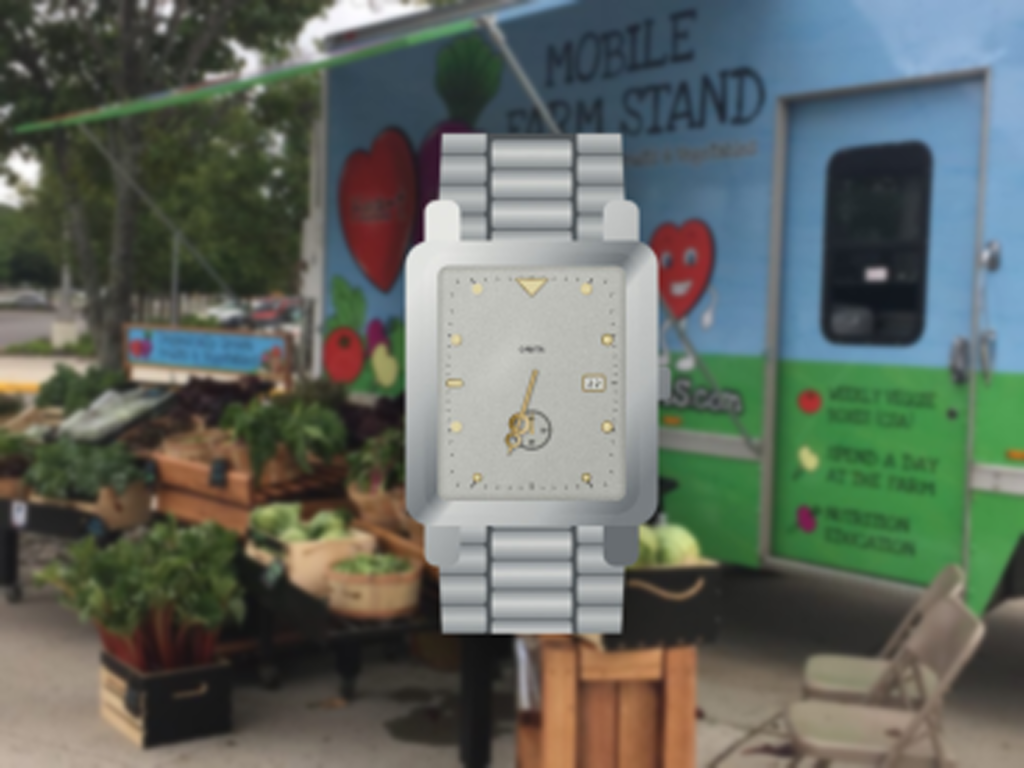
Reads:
h=6 m=33
